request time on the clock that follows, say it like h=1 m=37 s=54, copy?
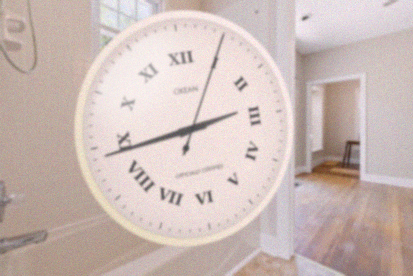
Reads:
h=2 m=44 s=5
